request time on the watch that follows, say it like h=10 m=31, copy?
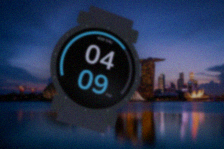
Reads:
h=4 m=9
